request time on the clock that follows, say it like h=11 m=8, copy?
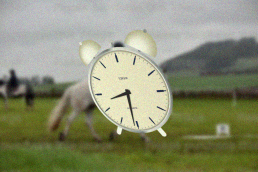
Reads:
h=8 m=31
